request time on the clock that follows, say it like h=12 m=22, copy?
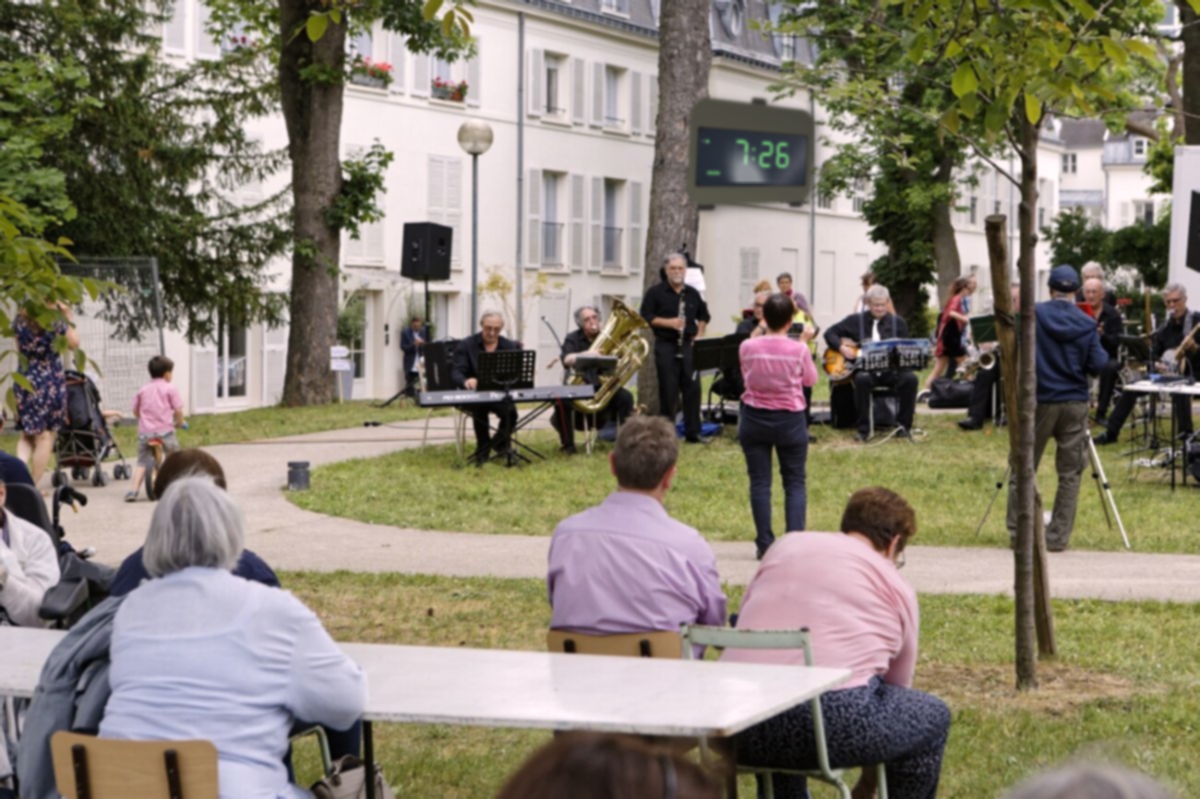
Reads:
h=7 m=26
